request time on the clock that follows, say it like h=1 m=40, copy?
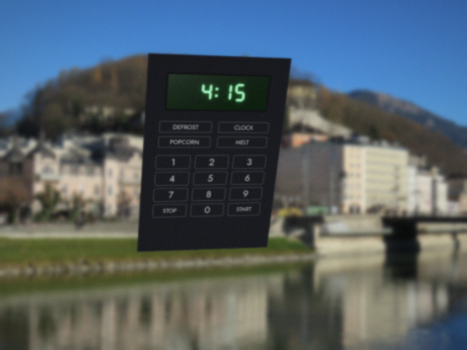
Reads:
h=4 m=15
